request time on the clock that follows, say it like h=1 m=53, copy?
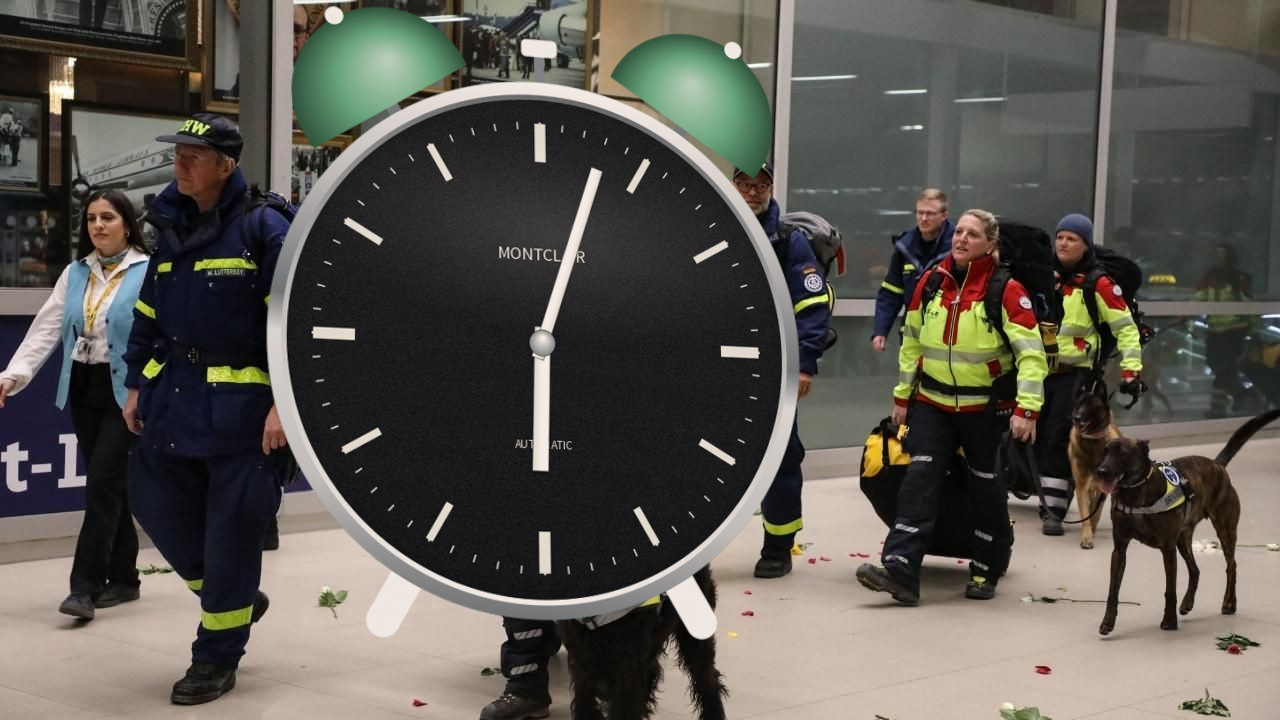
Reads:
h=6 m=3
